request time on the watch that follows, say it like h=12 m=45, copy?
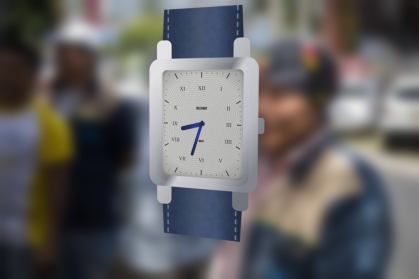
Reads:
h=8 m=33
